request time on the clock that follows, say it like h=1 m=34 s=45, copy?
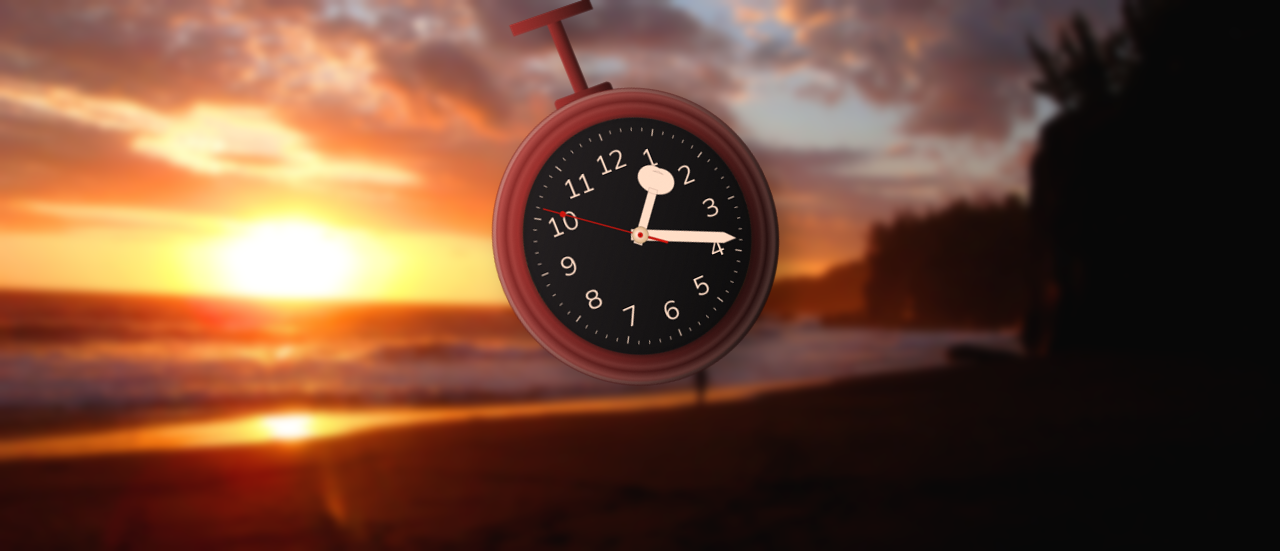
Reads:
h=1 m=18 s=51
